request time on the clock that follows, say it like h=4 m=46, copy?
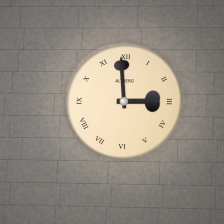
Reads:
h=2 m=59
